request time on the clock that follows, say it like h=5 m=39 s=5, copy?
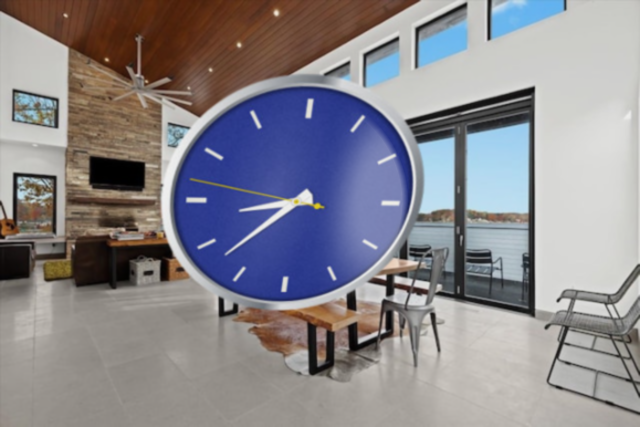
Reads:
h=8 m=37 s=47
